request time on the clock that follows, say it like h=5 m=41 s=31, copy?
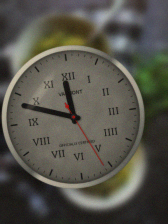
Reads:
h=11 m=48 s=26
